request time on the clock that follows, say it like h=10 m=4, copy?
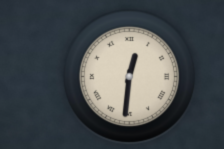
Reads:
h=12 m=31
